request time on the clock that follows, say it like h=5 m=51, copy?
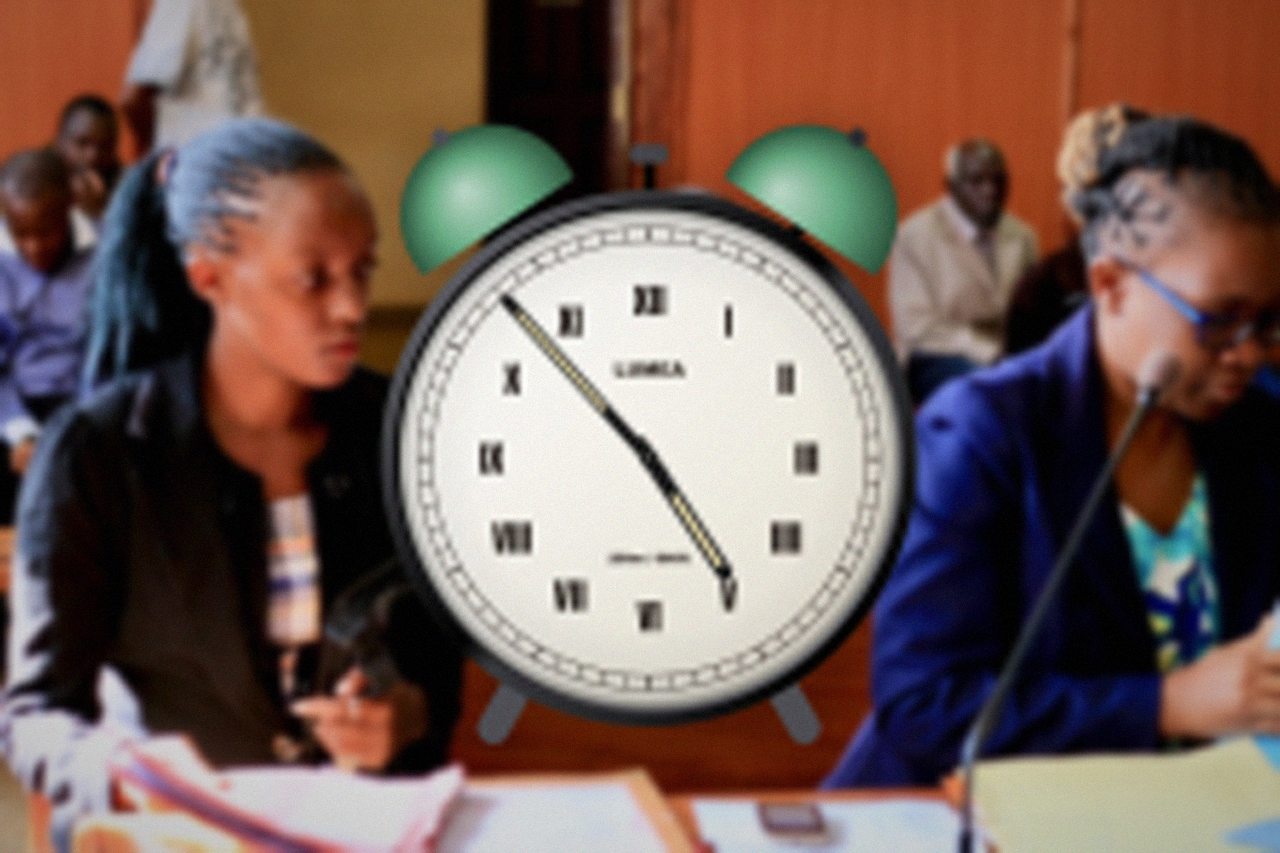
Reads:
h=4 m=53
